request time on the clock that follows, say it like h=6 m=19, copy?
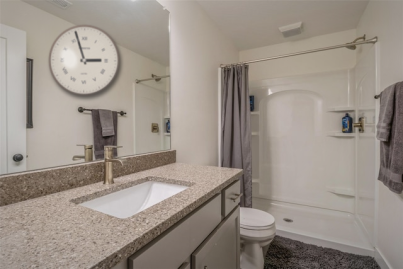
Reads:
h=2 m=57
